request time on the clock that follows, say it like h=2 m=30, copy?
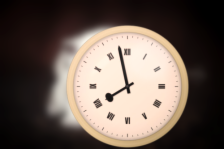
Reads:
h=7 m=58
